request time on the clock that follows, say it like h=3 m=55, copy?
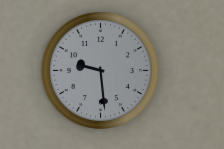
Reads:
h=9 m=29
